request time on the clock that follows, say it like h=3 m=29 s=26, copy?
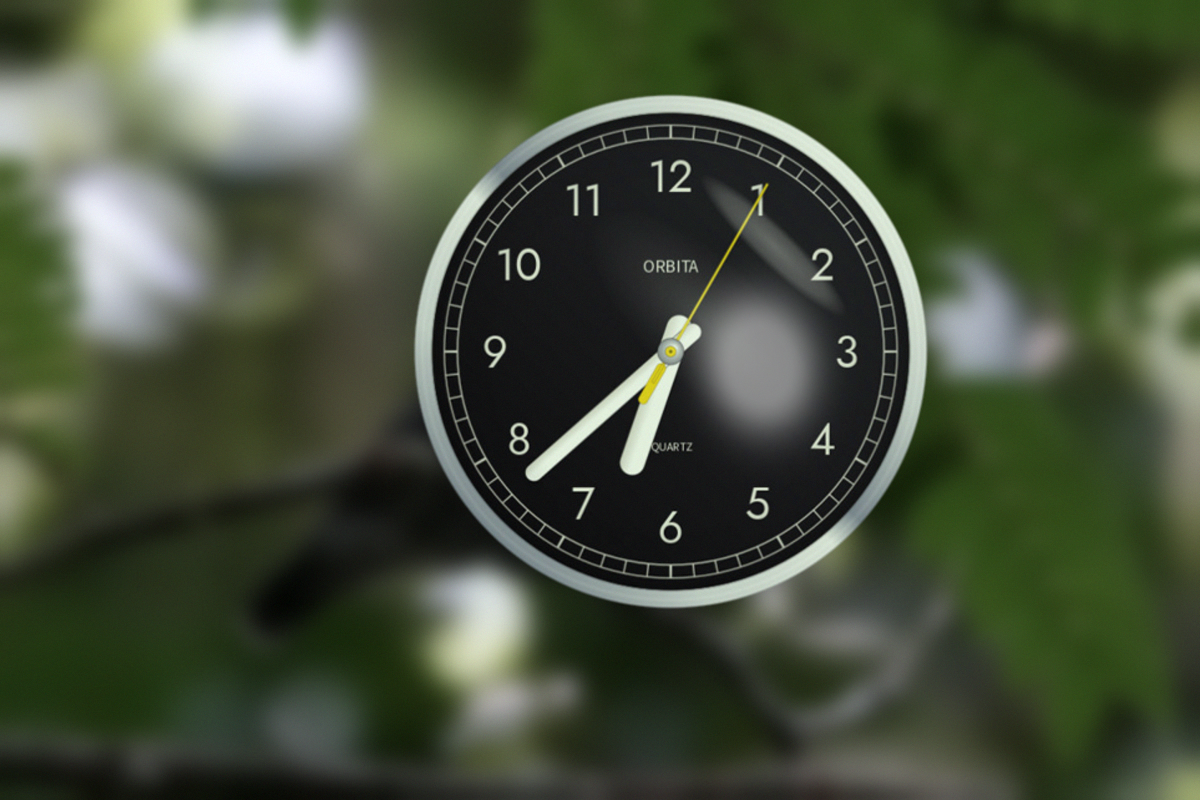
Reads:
h=6 m=38 s=5
